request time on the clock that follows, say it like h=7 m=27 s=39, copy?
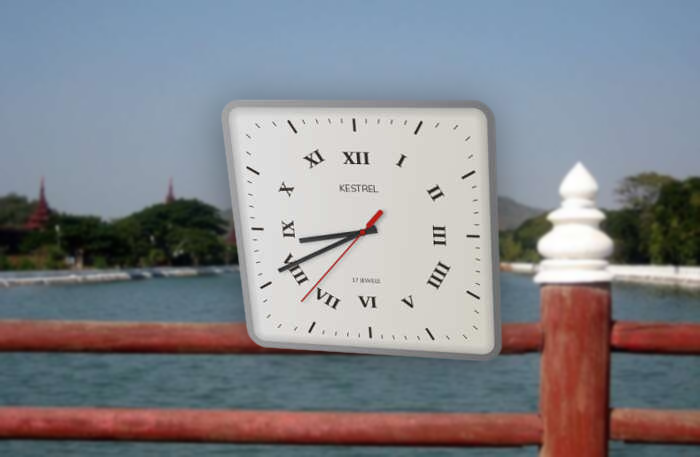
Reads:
h=8 m=40 s=37
